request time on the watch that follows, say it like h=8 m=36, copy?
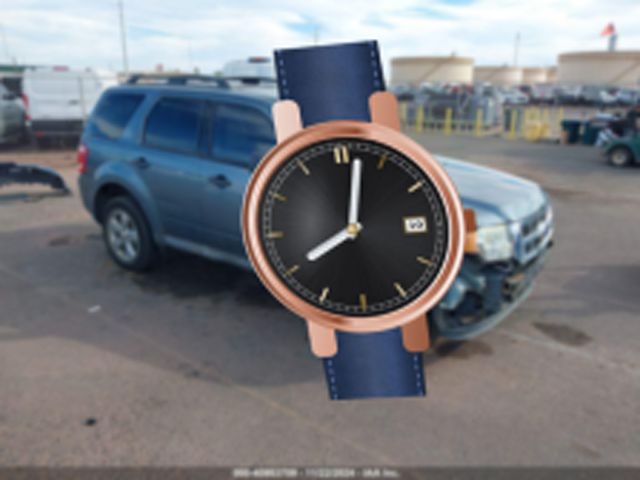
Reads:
h=8 m=2
